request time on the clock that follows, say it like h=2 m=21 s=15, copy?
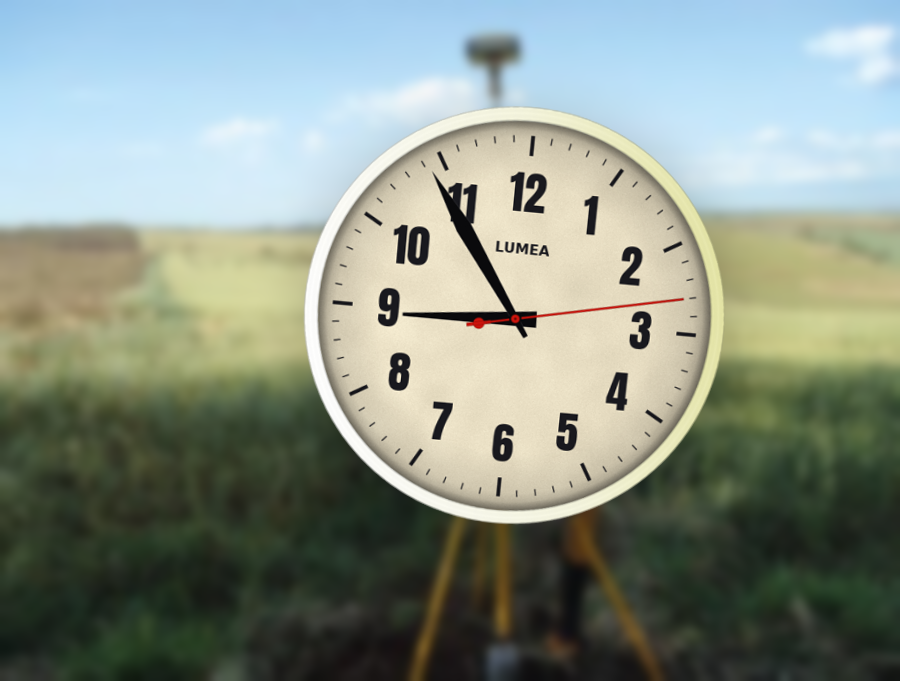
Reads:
h=8 m=54 s=13
